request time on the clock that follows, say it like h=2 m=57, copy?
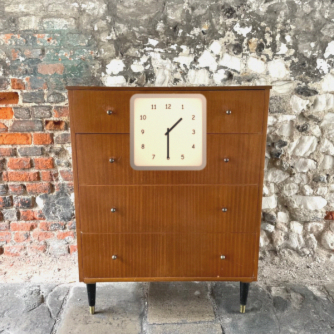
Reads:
h=1 m=30
